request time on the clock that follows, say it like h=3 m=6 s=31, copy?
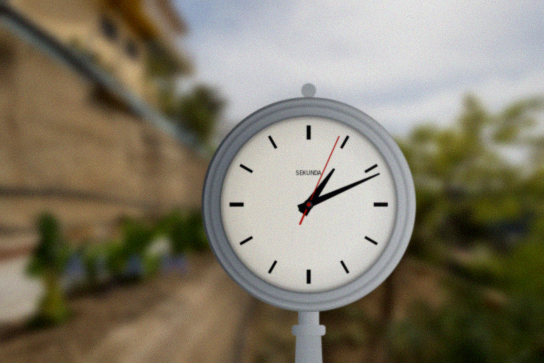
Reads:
h=1 m=11 s=4
